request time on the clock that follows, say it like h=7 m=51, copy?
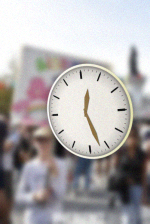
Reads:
h=12 m=27
